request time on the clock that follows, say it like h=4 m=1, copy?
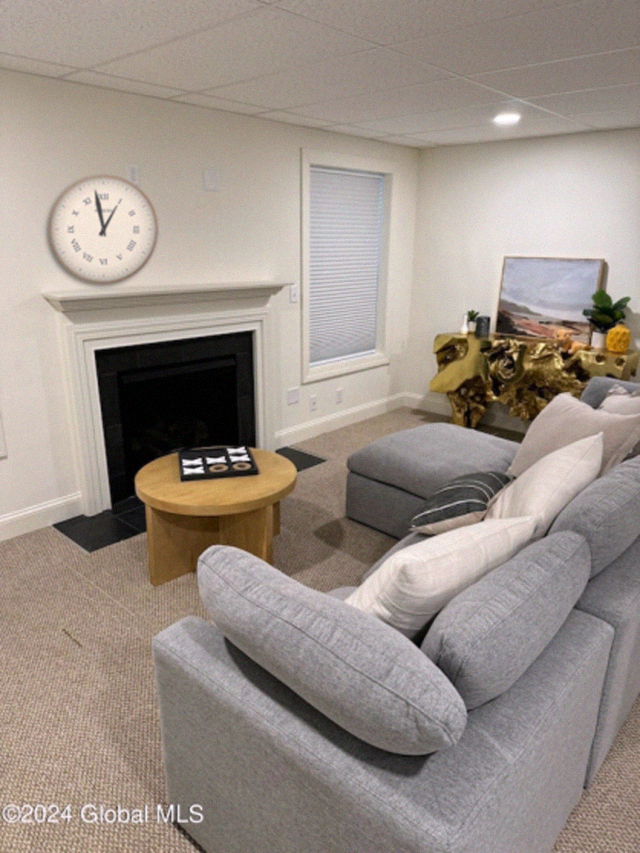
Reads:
h=12 m=58
